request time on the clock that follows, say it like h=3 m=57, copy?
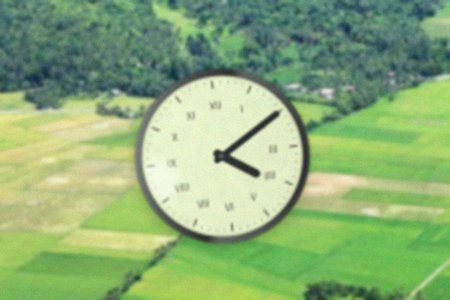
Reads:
h=4 m=10
